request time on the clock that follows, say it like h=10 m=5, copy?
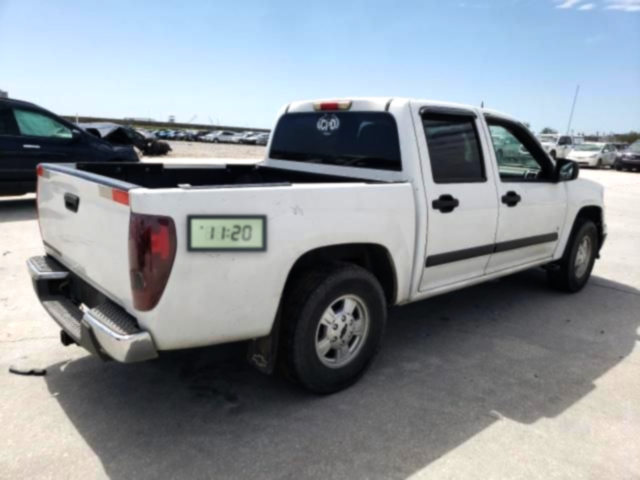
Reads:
h=11 m=20
